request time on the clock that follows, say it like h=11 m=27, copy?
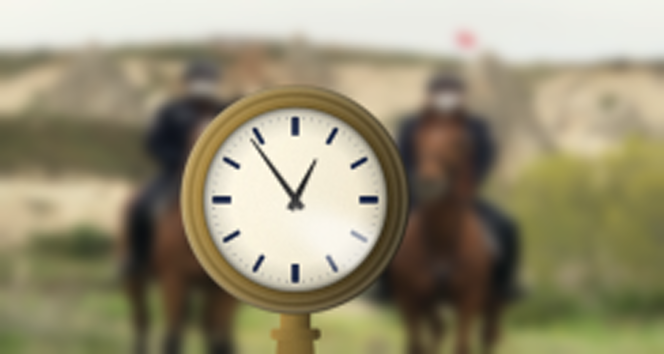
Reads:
h=12 m=54
